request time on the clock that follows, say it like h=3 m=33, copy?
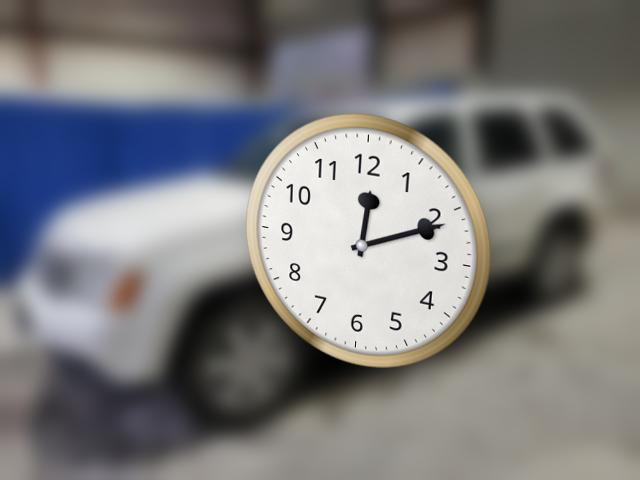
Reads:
h=12 m=11
